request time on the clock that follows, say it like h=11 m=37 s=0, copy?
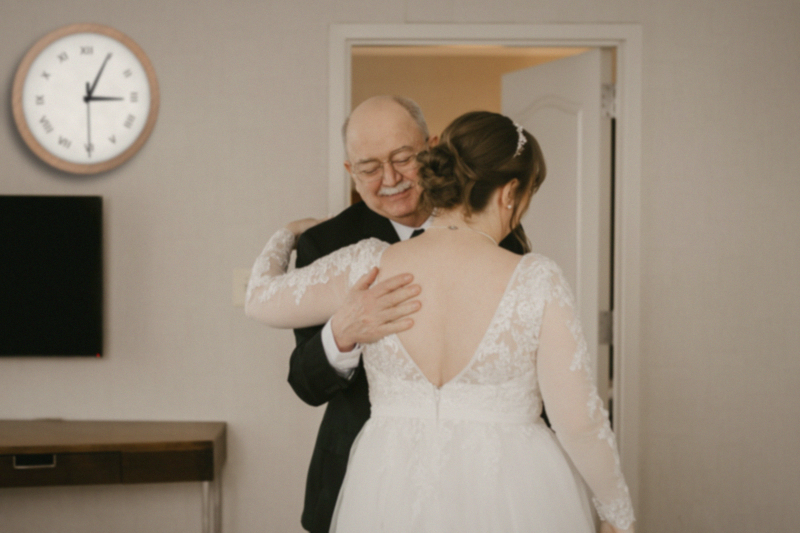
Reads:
h=3 m=4 s=30
